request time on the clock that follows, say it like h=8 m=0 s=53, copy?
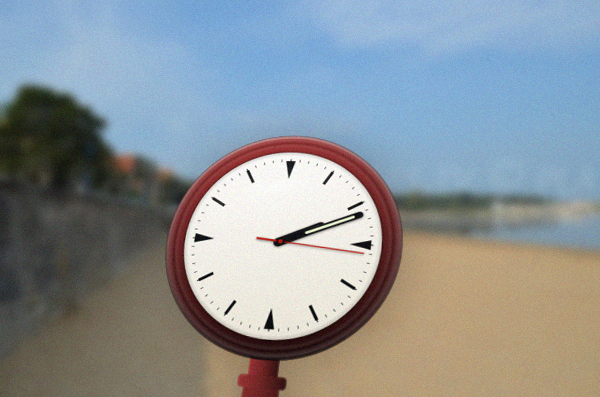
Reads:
h=2 m=11 s=16
